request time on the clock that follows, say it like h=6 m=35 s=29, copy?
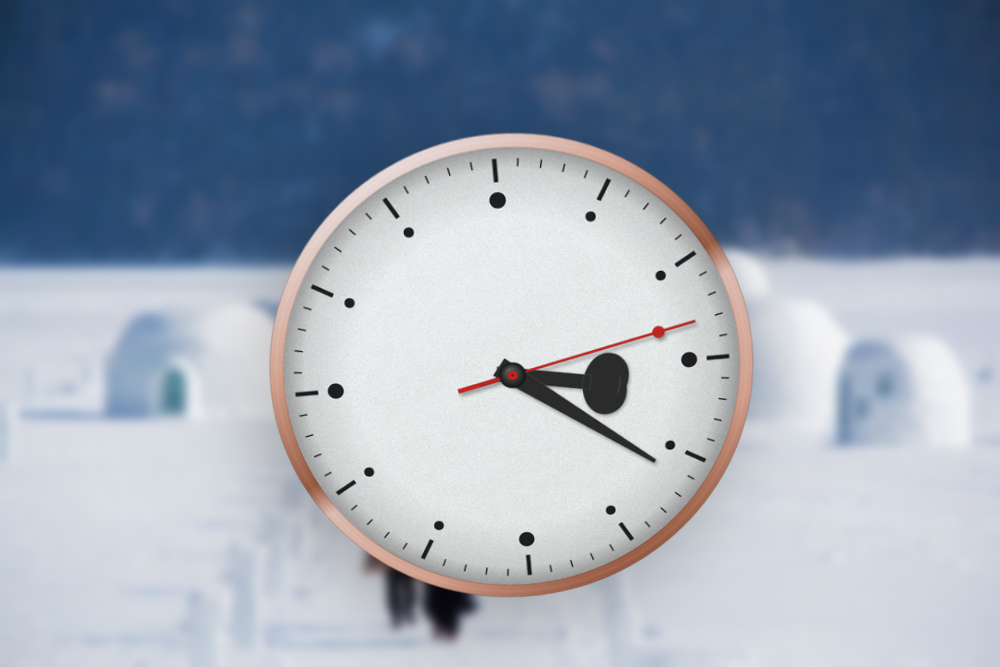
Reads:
h=3 m=21 s=13
